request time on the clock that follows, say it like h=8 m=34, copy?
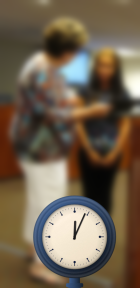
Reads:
h=12 m=4
